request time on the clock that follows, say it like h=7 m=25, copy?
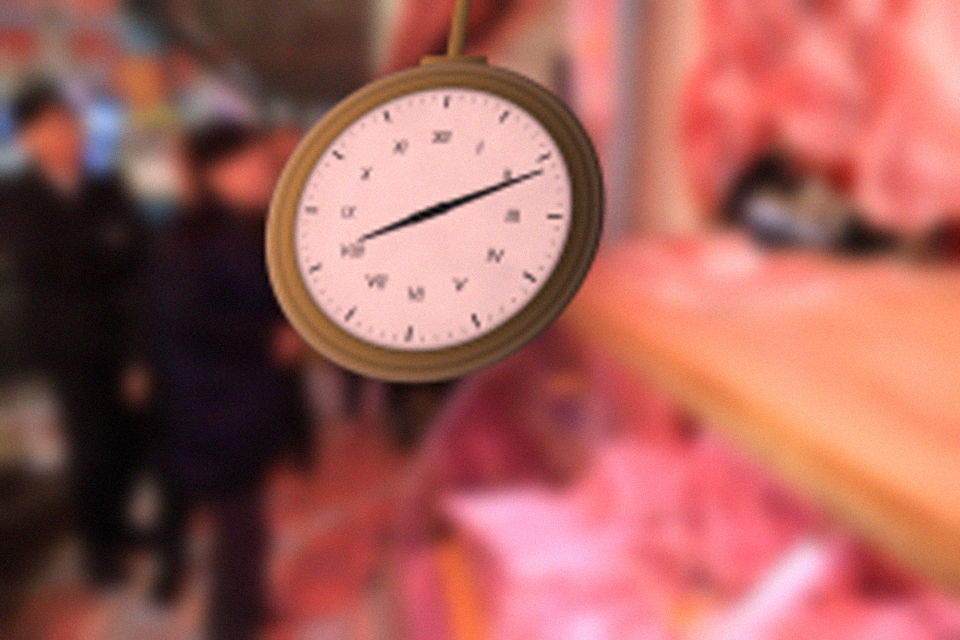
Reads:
h=8 m=11
